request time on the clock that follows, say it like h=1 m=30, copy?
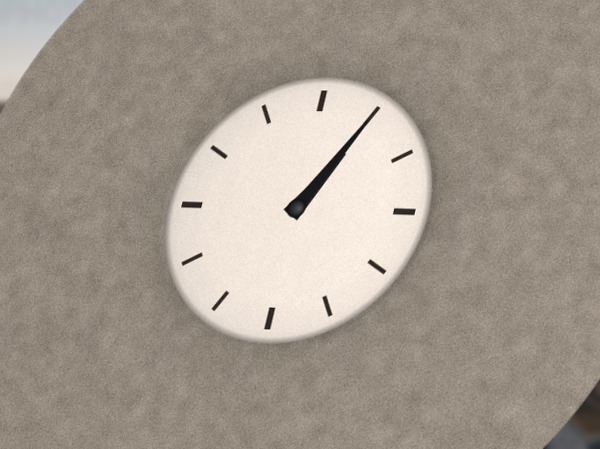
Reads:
h=1 m=5
